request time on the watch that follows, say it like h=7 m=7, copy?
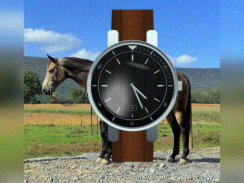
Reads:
h=4 m=26
